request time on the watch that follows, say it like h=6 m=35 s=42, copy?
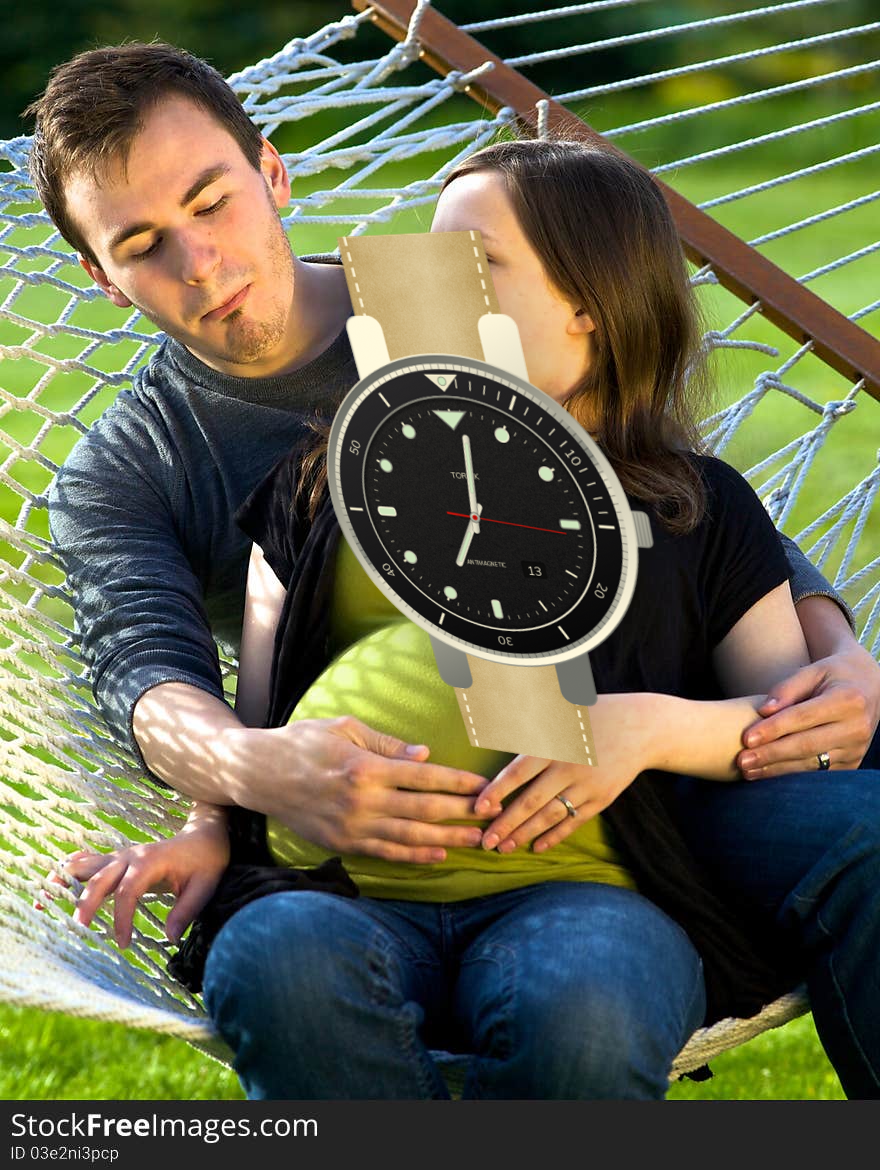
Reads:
h=7 m=1 s=16
